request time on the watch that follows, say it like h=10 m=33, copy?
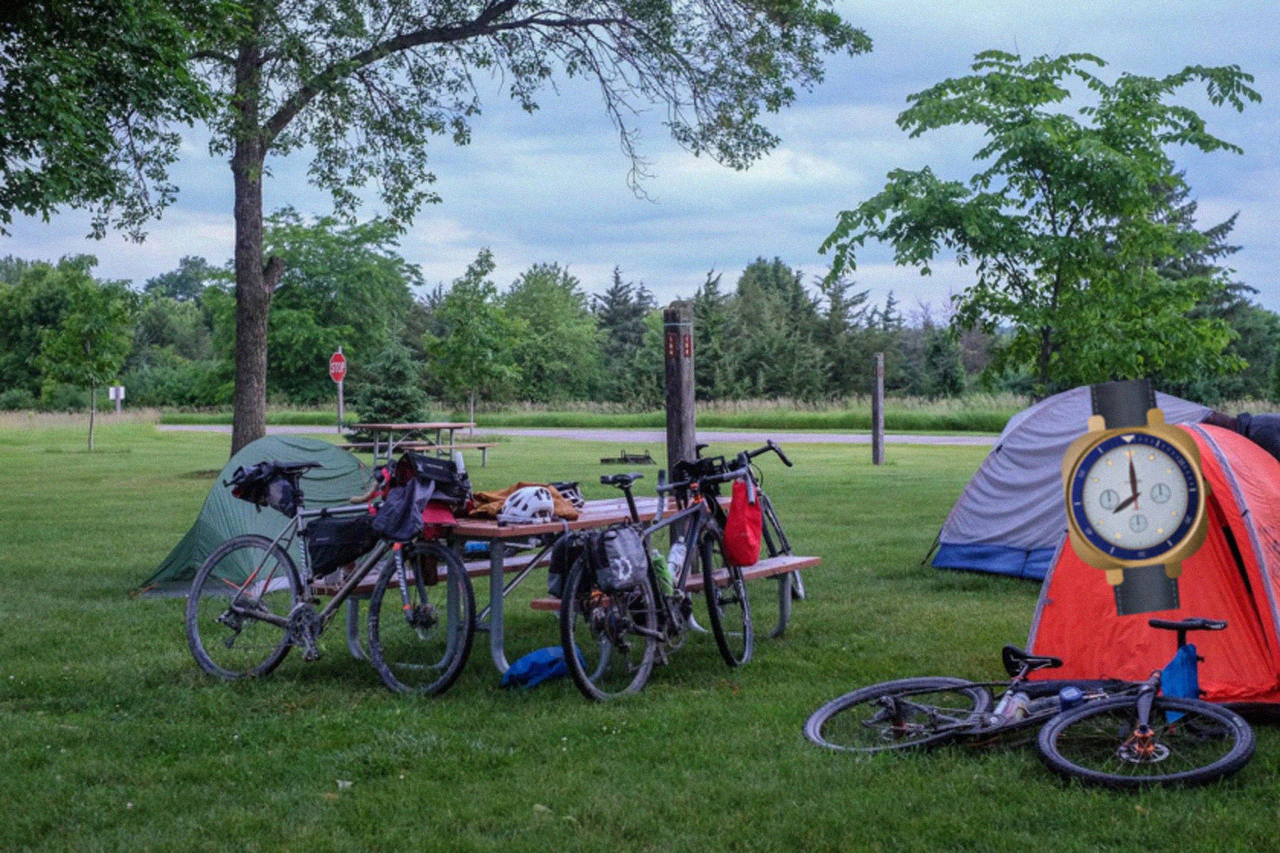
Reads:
h=8 m=0
